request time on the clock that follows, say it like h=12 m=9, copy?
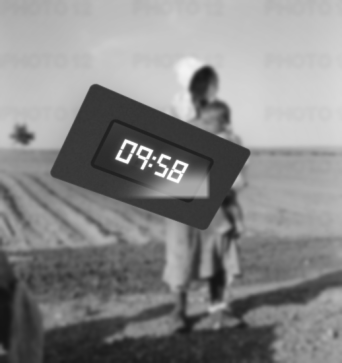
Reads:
h=9 m=58
